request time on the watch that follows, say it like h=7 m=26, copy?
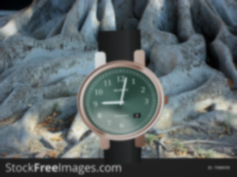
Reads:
h=9 m=2
